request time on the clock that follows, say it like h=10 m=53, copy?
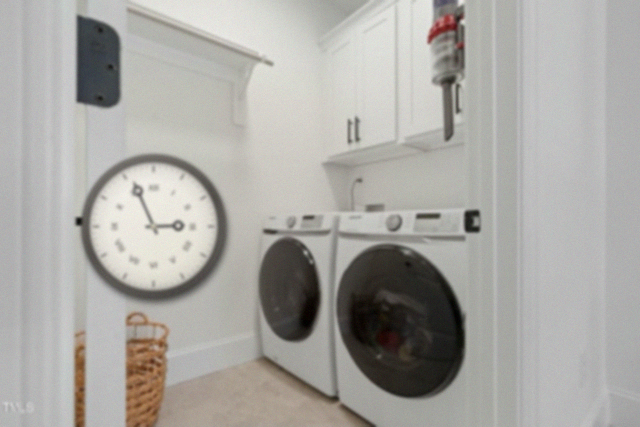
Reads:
h=2 m=56
